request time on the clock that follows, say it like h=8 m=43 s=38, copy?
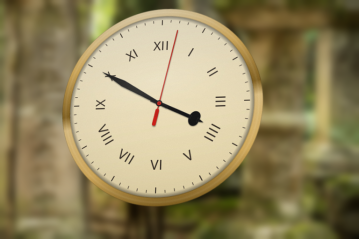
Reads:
h=3 m=50 s=2
